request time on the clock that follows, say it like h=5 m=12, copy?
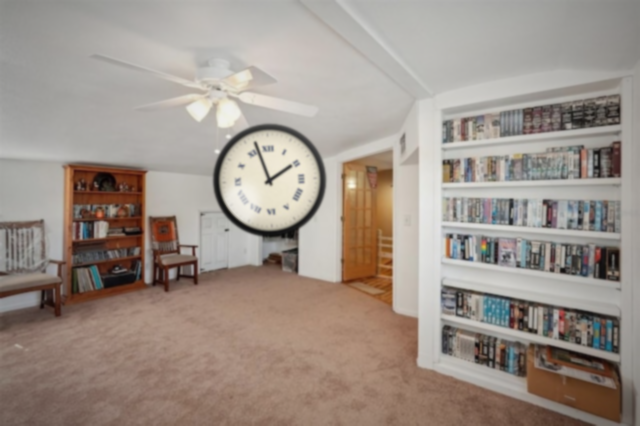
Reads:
h=1 m=57
